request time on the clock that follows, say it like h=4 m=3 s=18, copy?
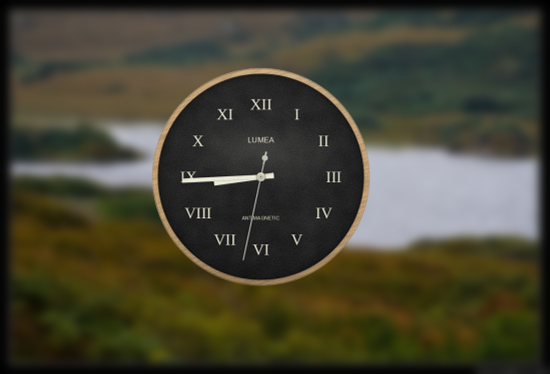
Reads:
h=8 m=44 s=32
